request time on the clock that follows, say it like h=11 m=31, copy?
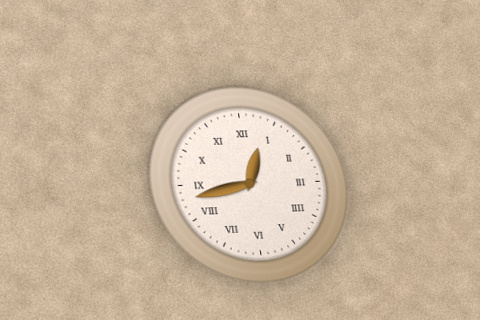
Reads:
h=12 m=43
